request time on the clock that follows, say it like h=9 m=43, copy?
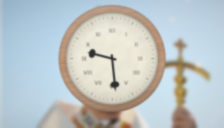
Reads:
h=9 m=29
